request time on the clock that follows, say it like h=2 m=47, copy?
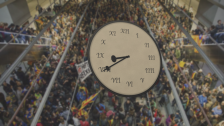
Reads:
h=8 m=40
